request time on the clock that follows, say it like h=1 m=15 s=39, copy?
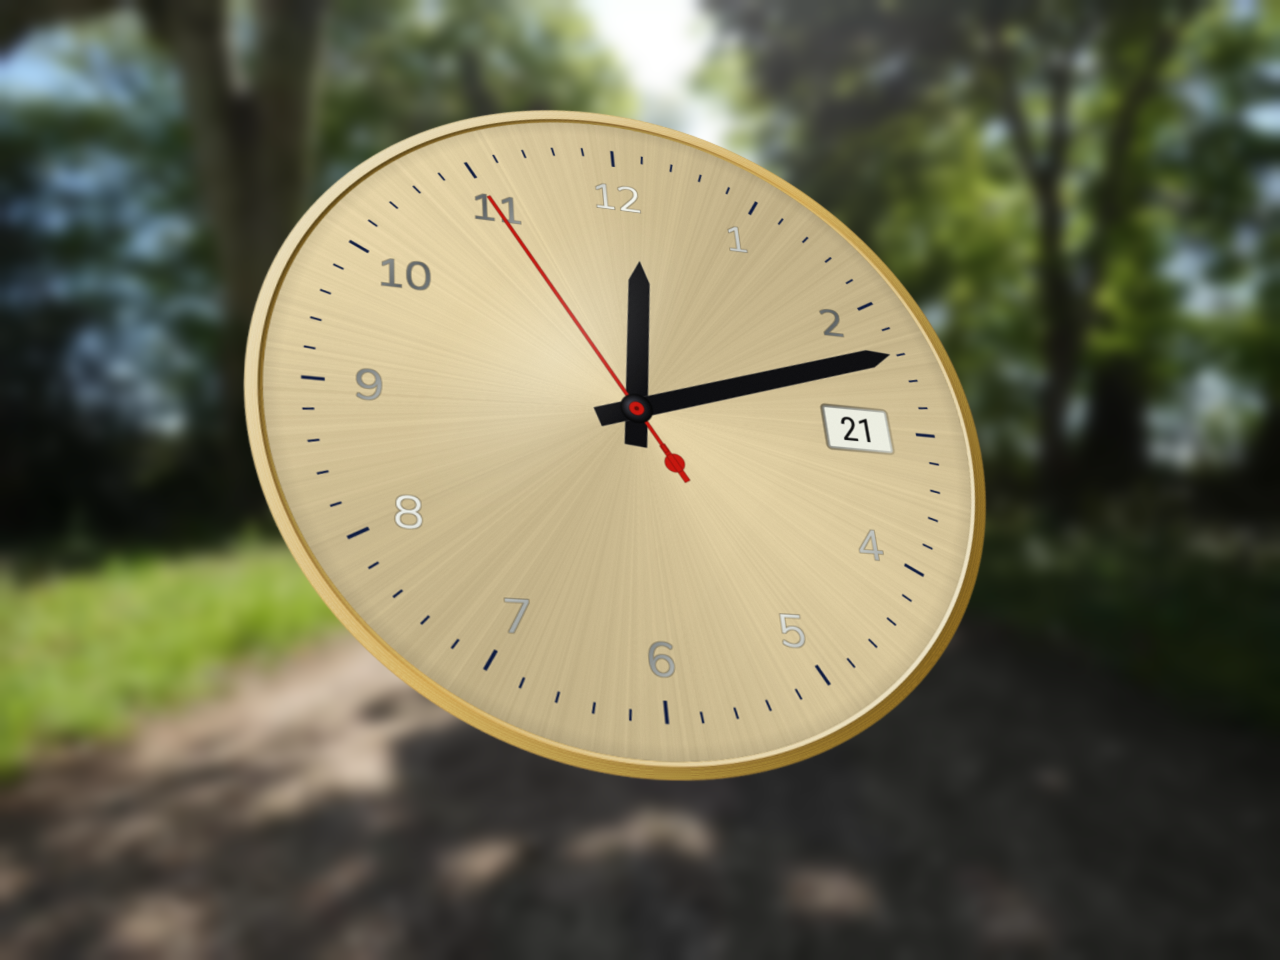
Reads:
h=12 m=11 s=55
